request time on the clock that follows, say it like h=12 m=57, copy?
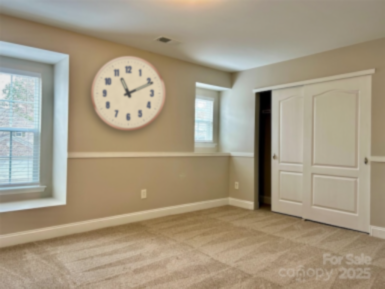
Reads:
h=11 m=11
